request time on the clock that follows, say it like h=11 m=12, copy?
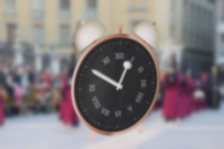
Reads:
h=12 m=50
